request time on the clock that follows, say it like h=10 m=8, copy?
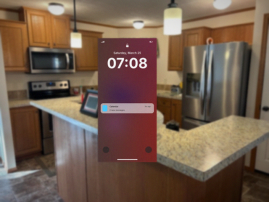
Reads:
h=7 m=8
